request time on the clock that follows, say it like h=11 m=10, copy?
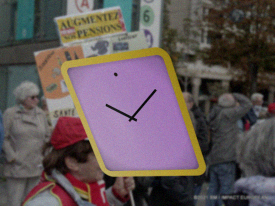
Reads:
h=10 m=9
